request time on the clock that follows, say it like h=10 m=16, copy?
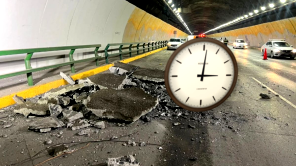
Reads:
h=3 m=1
